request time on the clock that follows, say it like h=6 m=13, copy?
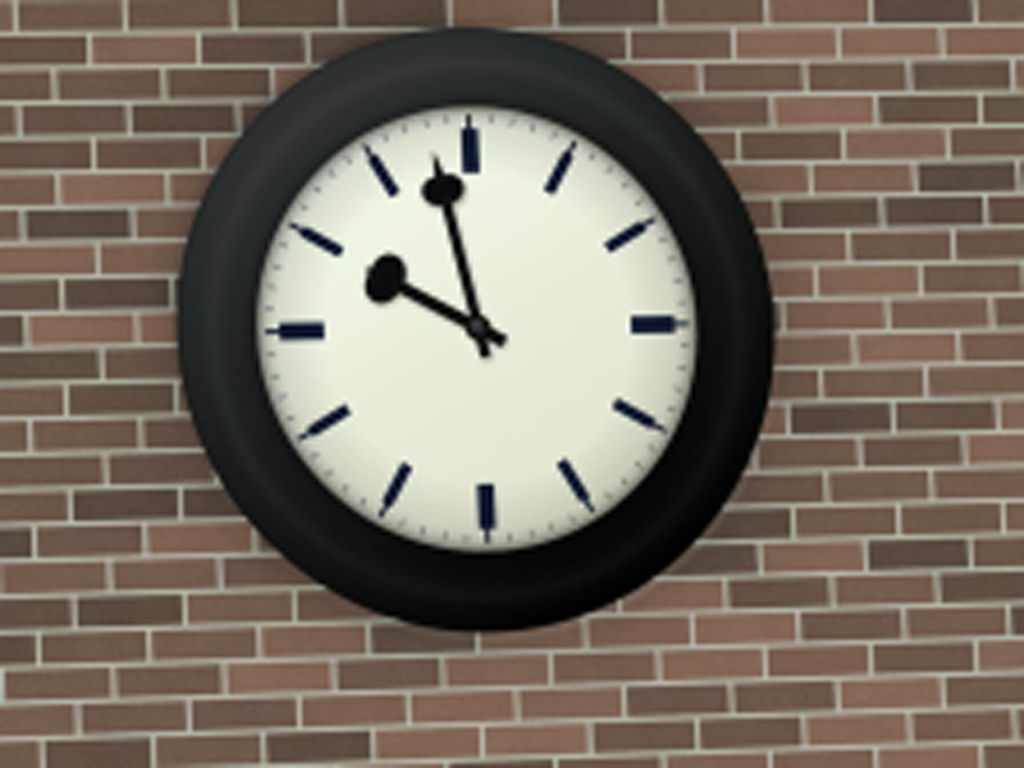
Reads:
h=9 m=58
